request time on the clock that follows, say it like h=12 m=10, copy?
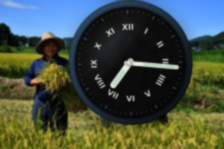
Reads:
h=7 m=16
